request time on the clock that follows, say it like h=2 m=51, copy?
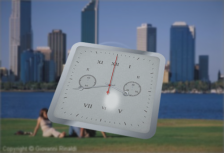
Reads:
h=3 m=42
